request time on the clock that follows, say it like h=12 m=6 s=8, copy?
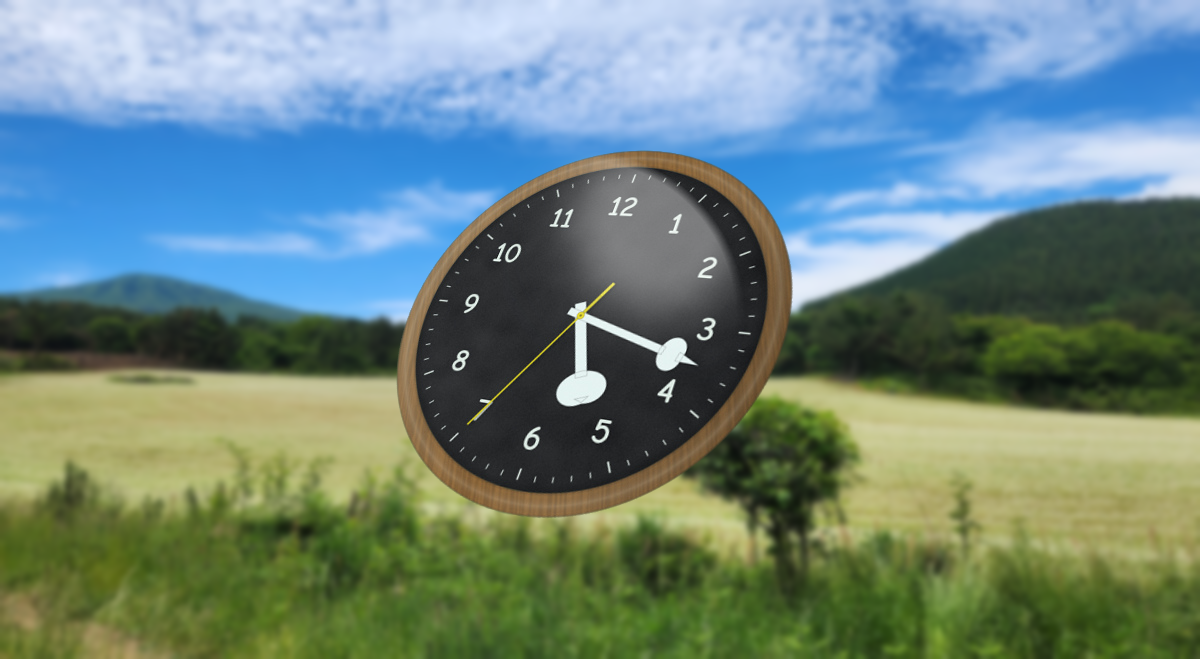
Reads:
h=5 m=17 s=35
